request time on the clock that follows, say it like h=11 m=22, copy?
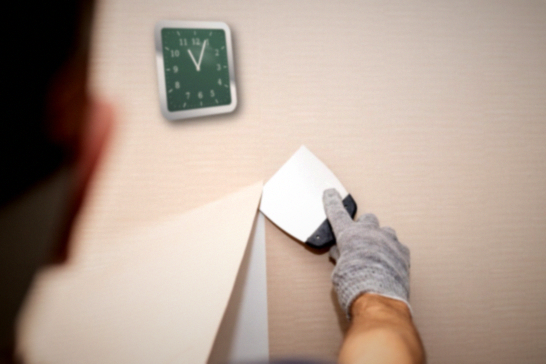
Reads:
h=11 m=4
